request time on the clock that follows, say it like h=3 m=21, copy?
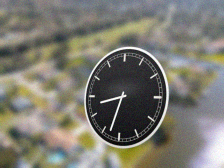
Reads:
h=8 m=33
